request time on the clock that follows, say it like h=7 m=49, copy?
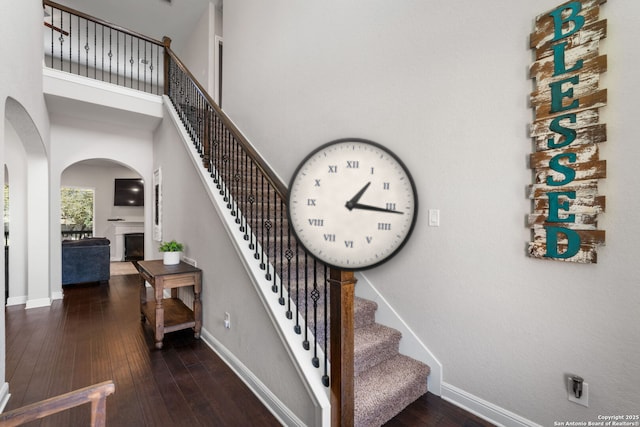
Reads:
h=1 m=16
